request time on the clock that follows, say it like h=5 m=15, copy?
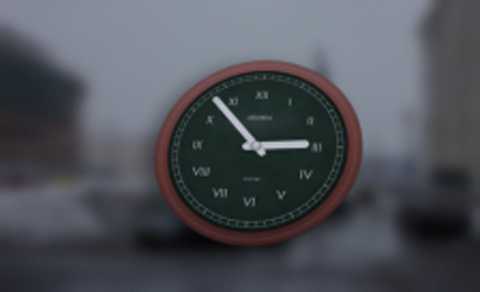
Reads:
h=2 m=53
